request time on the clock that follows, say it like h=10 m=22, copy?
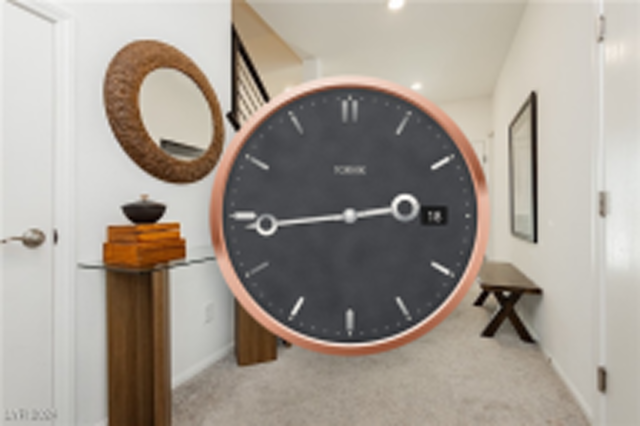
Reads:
h=2 m=44
